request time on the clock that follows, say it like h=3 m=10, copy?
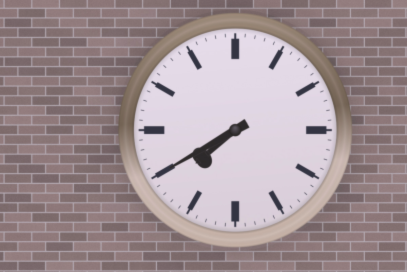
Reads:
h=7 m=40
